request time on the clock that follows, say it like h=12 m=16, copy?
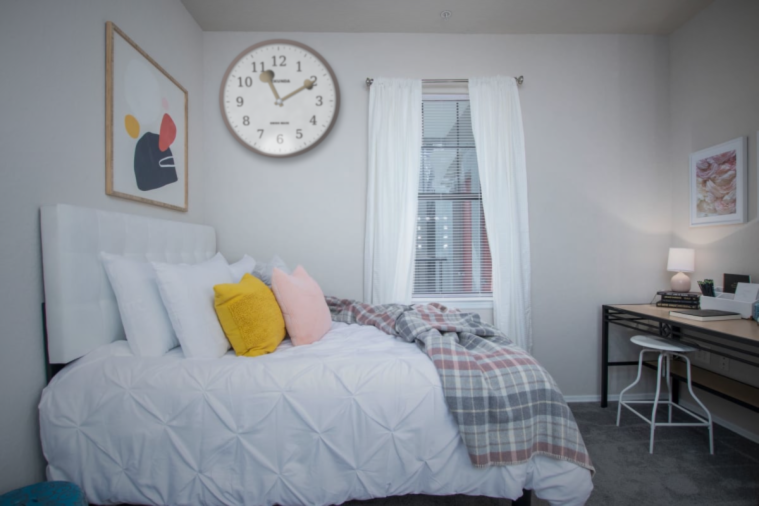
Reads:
h=11 m=10
